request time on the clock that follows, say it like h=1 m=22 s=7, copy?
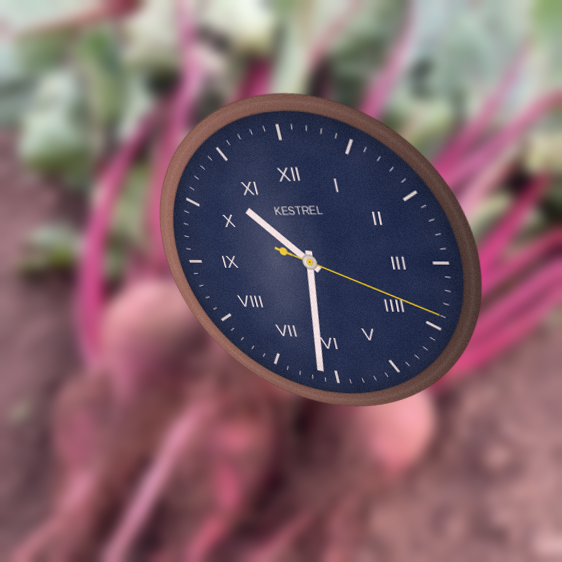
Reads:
h=10 m=31 s=19
